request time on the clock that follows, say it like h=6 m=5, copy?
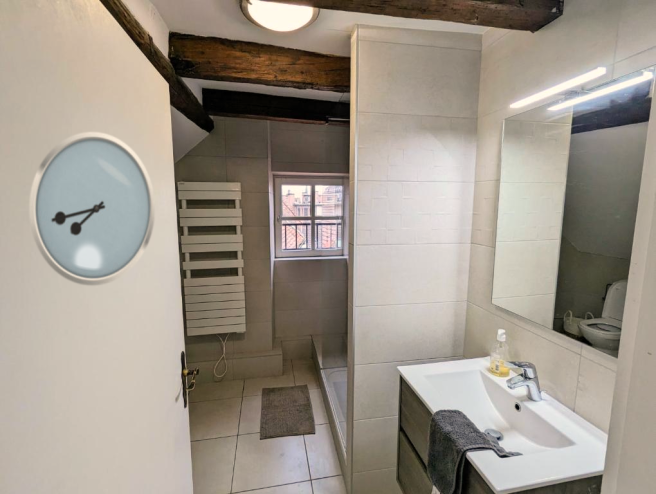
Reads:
h=7 m=43
